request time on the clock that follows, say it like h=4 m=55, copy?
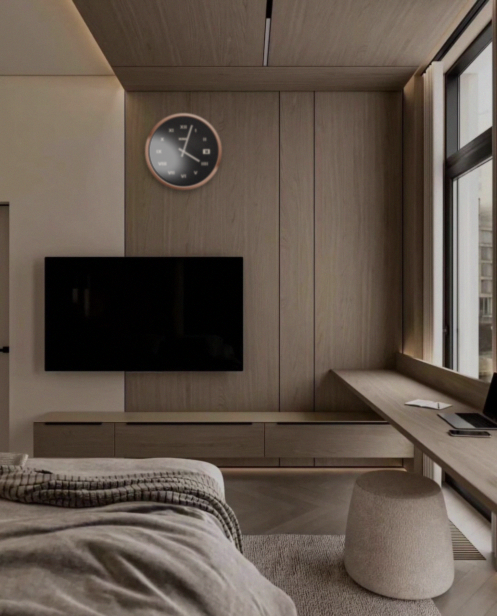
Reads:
h=4 m=3
